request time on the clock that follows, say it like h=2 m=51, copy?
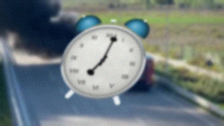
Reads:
h=7 m=2
